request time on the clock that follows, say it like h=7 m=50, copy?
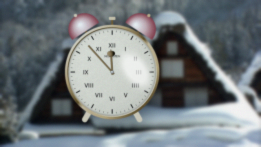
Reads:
h=11 m=53
